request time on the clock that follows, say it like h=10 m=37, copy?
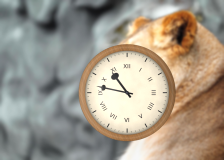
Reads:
h=10 m=47
